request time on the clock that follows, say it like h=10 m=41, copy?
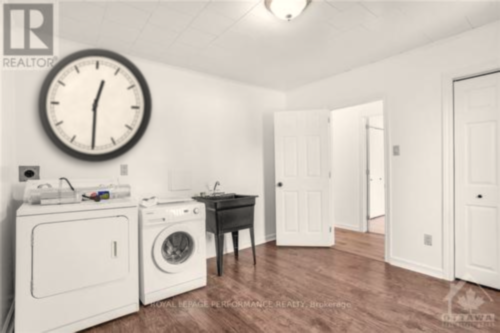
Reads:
h=12 m=30
